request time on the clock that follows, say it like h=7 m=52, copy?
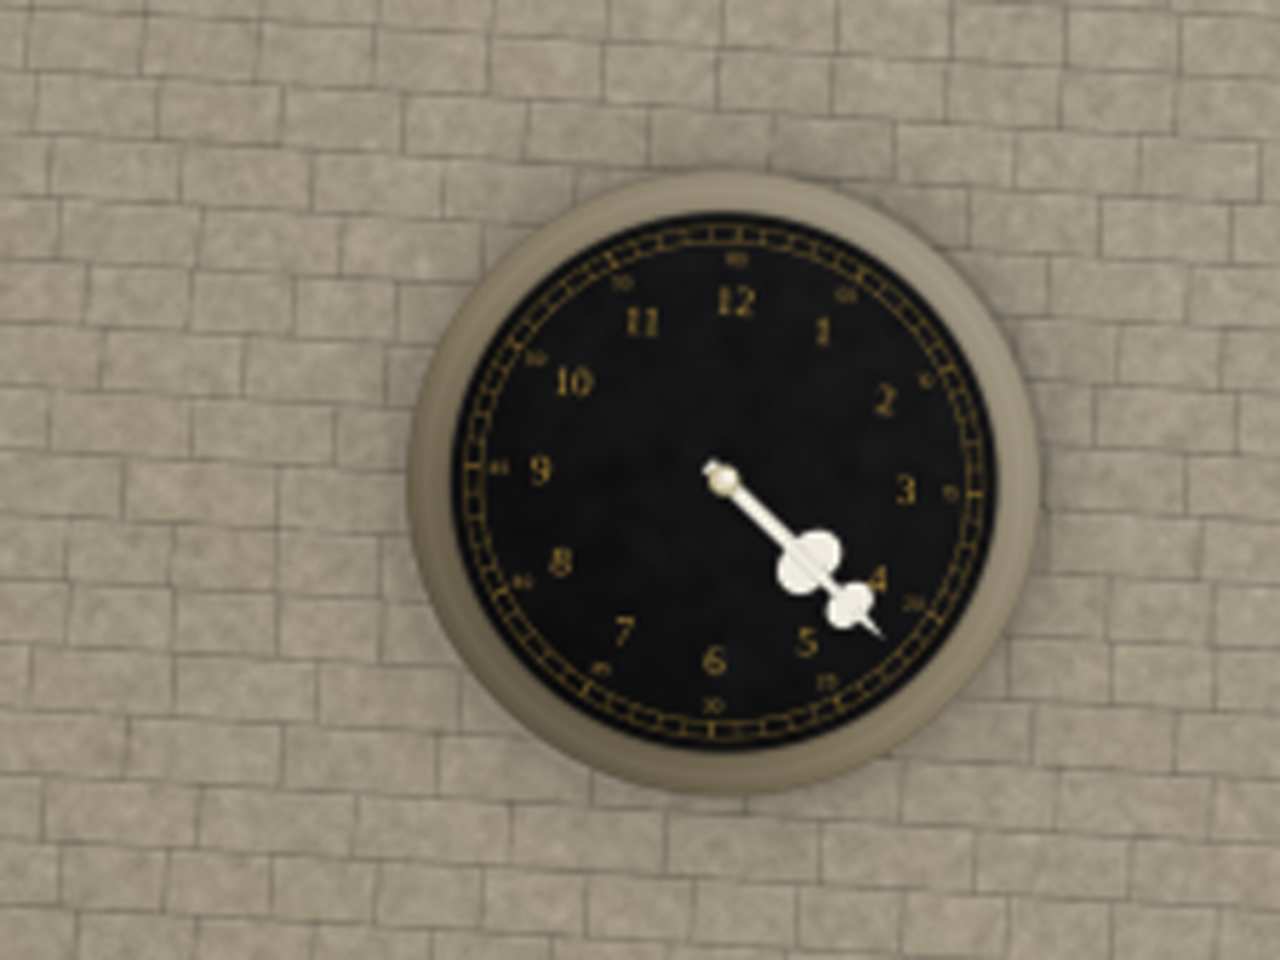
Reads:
h=4 m=22
